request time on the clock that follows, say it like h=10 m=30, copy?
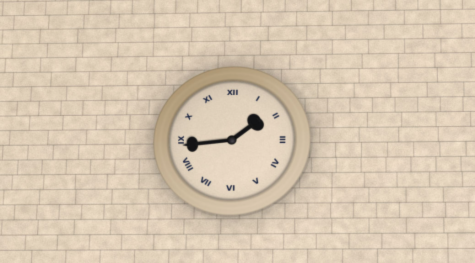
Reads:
h=1 m=44
